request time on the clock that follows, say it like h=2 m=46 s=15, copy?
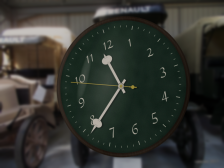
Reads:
h=11 m=38 s=49
